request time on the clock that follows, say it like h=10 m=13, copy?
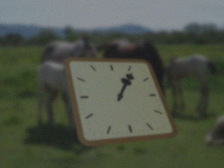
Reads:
h=1 m=6
